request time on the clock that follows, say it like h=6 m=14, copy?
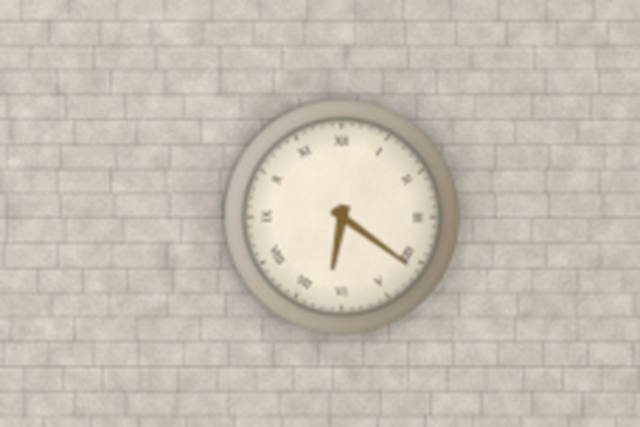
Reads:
h=6 m=21
